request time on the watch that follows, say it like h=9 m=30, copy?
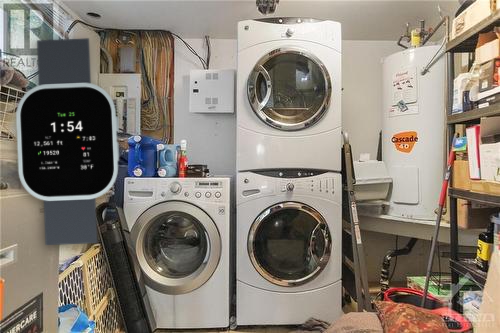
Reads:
h=1 m=54
